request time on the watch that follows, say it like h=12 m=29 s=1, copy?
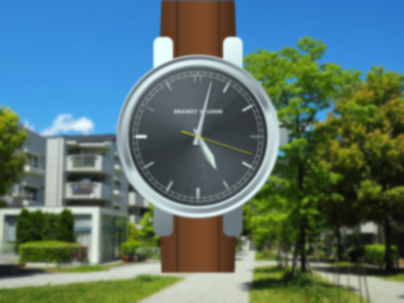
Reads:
h=5 m=2 s=18
